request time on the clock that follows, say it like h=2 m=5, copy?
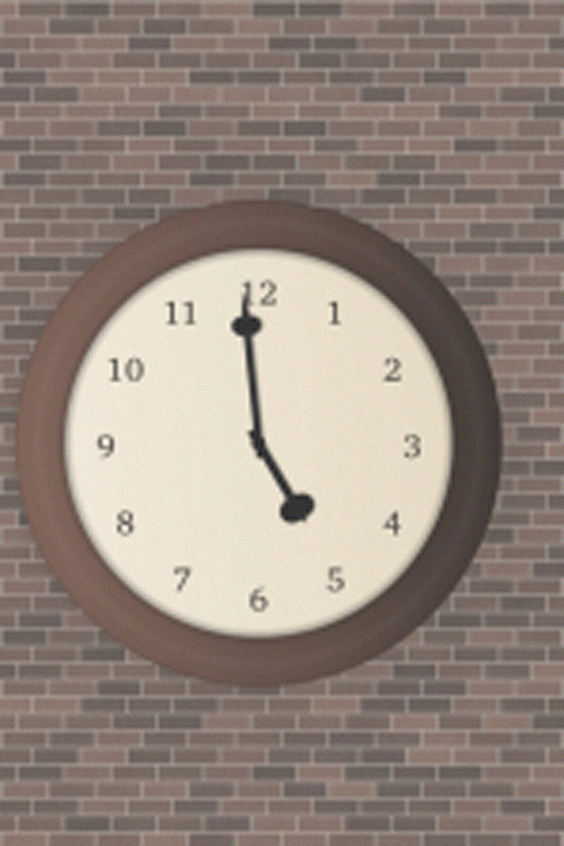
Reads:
h=4 m=59
